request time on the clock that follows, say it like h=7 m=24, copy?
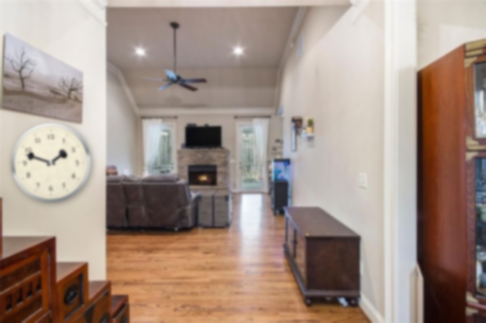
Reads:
h=1 m=48
